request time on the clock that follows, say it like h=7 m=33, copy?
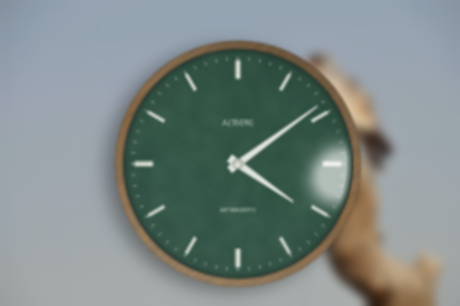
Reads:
h=4 m=9
